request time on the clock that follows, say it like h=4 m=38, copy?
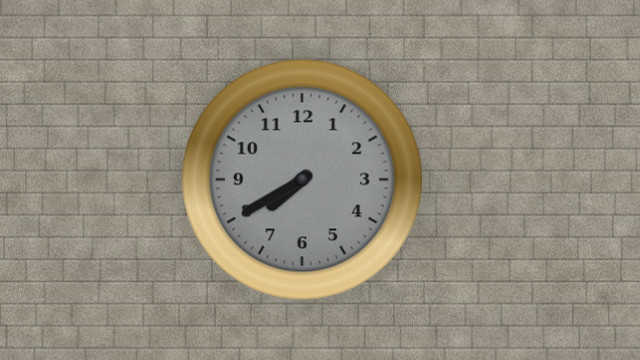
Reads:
h=7 m=40
